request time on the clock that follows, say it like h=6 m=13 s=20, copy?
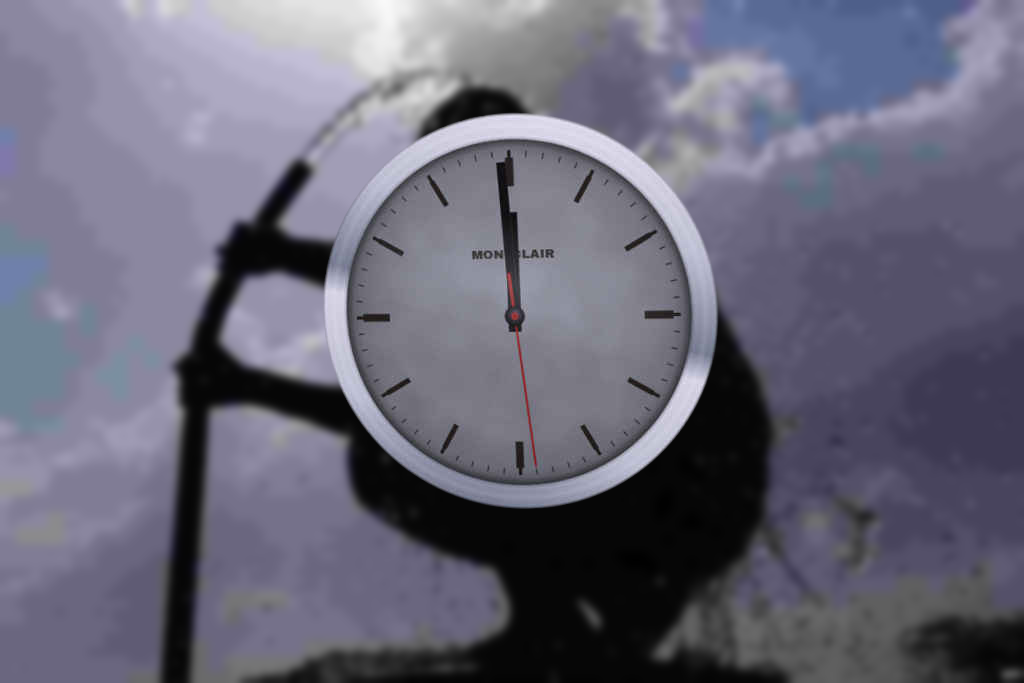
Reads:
h=11 m=59 s=29
